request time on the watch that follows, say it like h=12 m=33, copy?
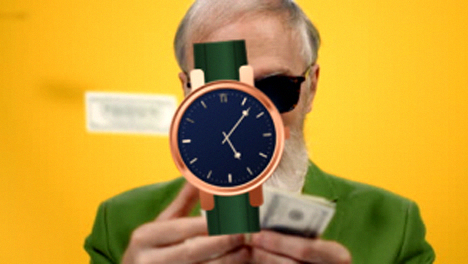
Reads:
h=5 m=7
